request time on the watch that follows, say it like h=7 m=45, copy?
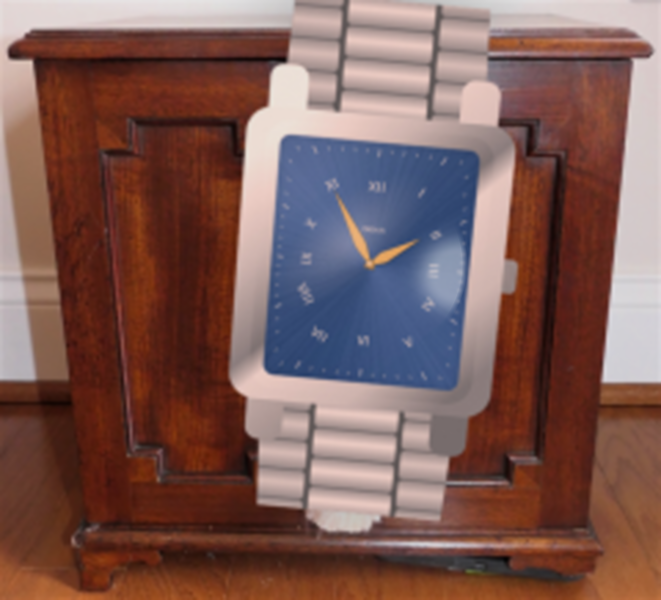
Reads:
h=1 m=55
